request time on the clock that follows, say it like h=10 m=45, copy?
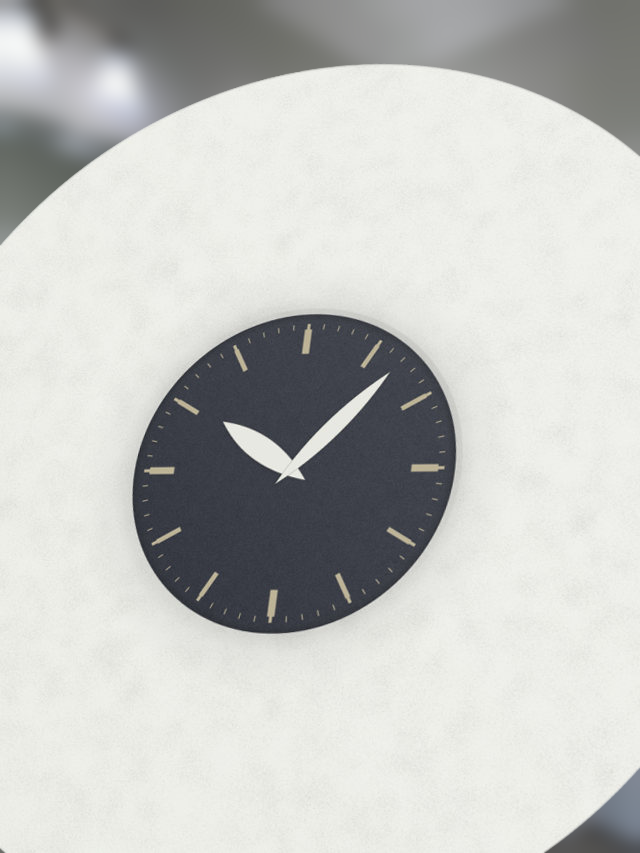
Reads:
h=10 m=7
